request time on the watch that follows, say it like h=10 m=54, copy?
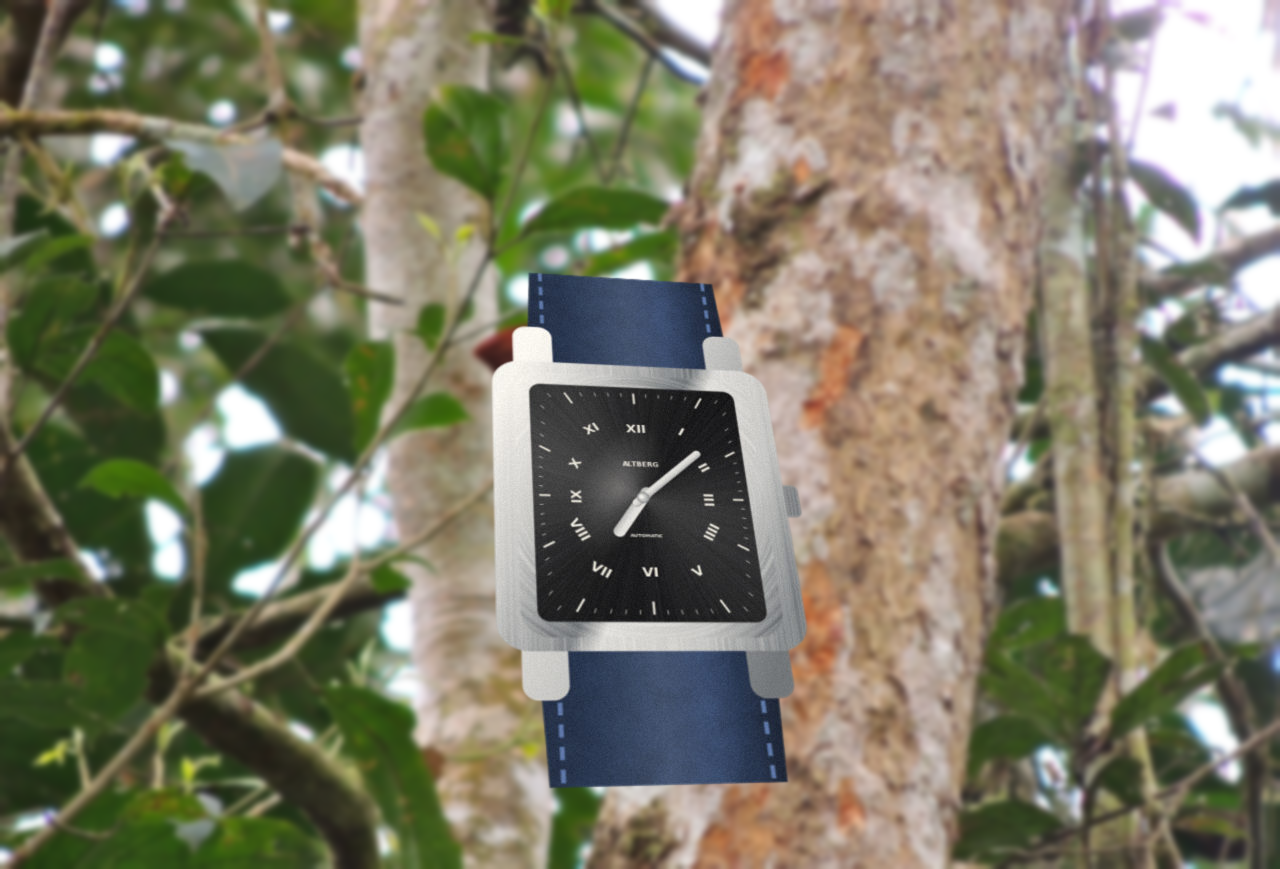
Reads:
h=7 m=8
